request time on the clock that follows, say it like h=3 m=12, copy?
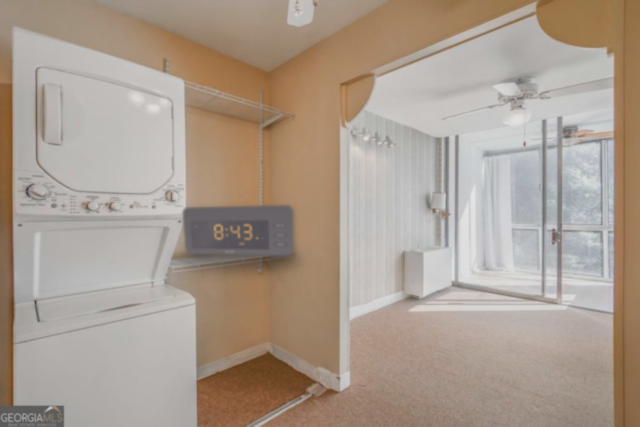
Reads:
h=8 m=43
